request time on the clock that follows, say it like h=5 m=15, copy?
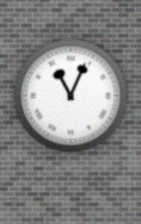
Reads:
h=11 m=4
